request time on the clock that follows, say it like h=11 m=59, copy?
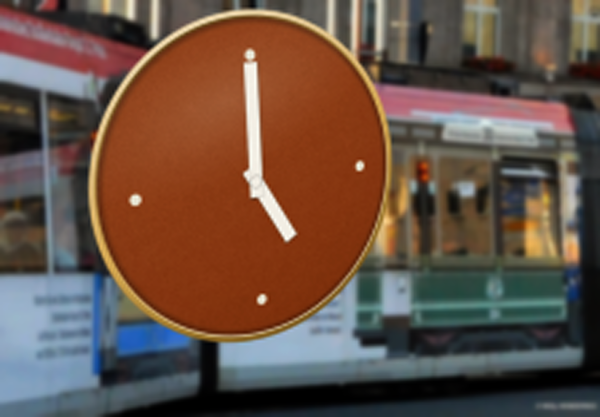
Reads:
h=5 m=0
